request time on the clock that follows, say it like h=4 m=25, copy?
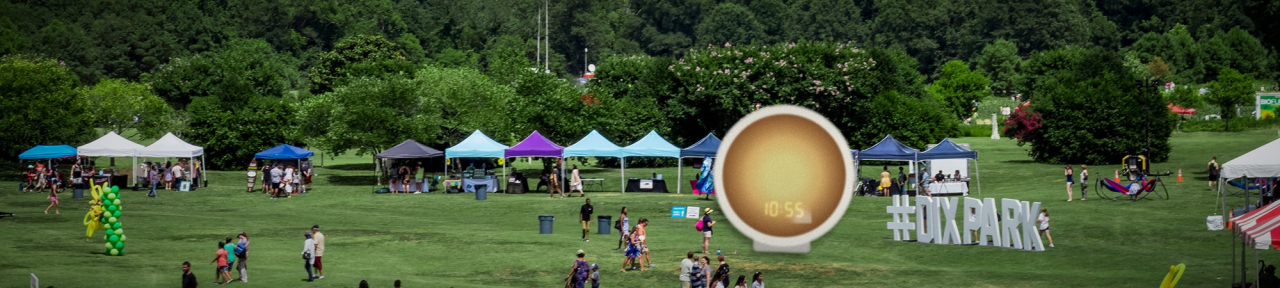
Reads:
h=10 m=55
